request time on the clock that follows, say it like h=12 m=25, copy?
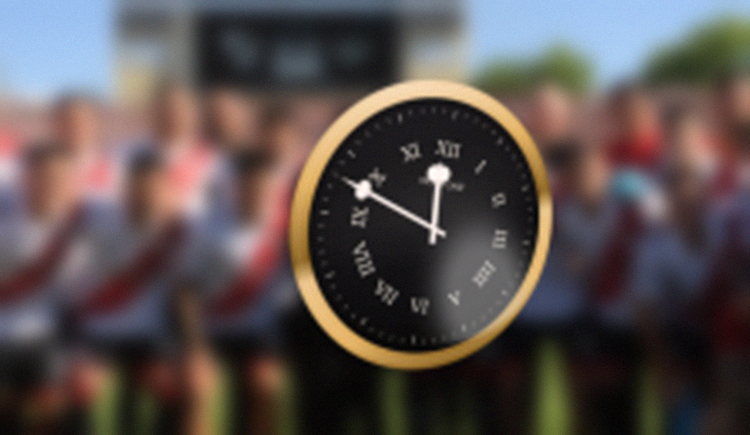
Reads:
h=11 m=48
